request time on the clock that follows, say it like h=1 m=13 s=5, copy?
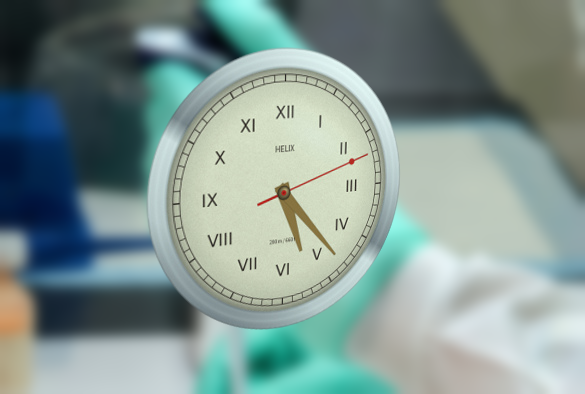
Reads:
h=5 m=23 s=12
